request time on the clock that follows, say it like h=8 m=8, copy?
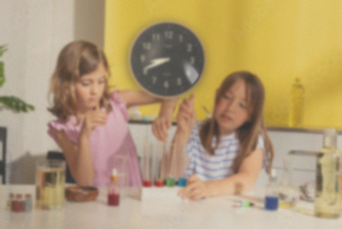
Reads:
h=8 m=41
